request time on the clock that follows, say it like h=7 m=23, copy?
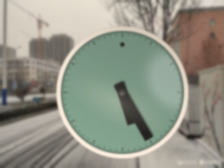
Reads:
h=5 m=25
